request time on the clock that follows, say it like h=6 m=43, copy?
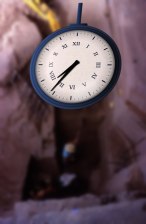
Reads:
h=7 m=36
